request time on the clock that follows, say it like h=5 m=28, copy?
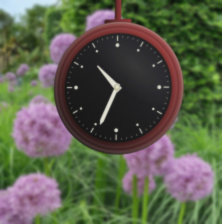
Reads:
h=10 m=34
